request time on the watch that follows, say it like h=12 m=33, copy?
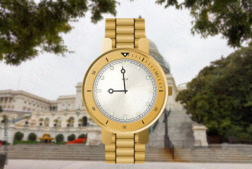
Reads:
h=8 m=59
